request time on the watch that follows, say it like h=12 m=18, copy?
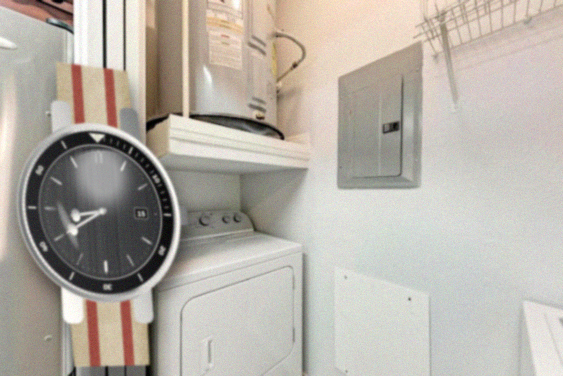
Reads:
h=8 m=40
